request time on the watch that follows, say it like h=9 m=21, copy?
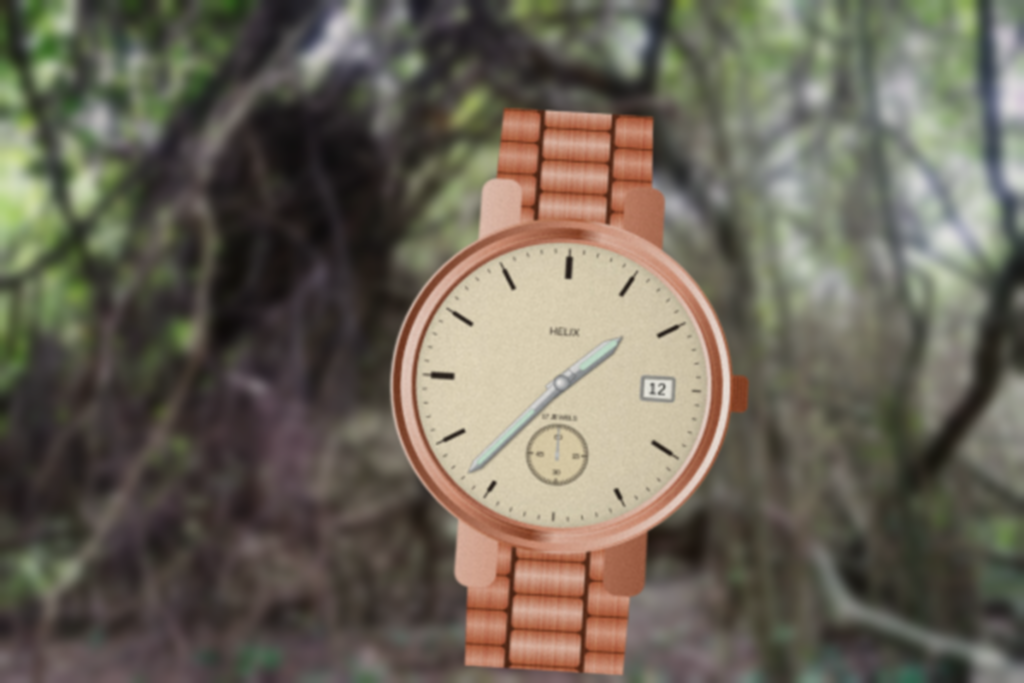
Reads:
h=1 m=37
